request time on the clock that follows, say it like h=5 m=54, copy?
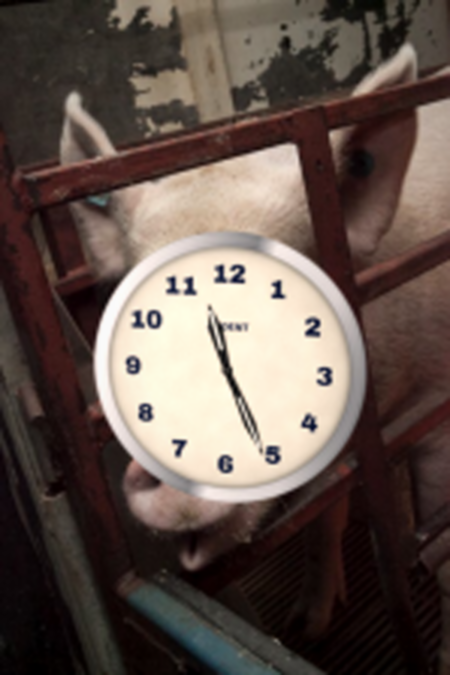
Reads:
h=11 m=26
